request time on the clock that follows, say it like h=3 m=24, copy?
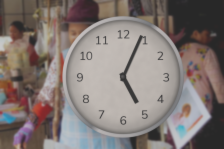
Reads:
h=5 m=4
